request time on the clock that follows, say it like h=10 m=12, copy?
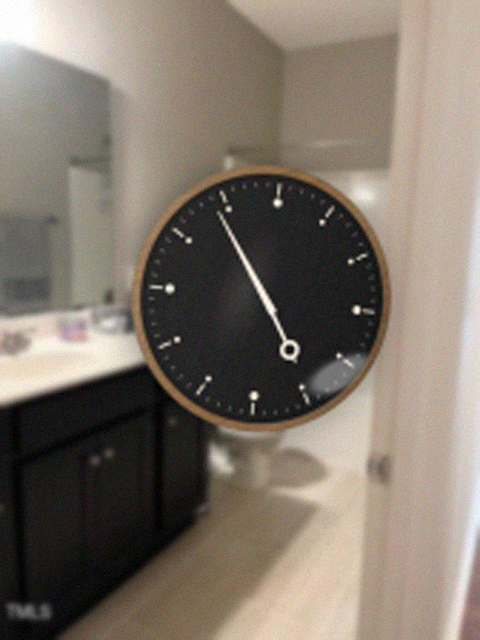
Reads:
h=4 m=54
